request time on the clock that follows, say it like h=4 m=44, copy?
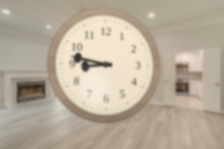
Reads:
h=8 m=47
